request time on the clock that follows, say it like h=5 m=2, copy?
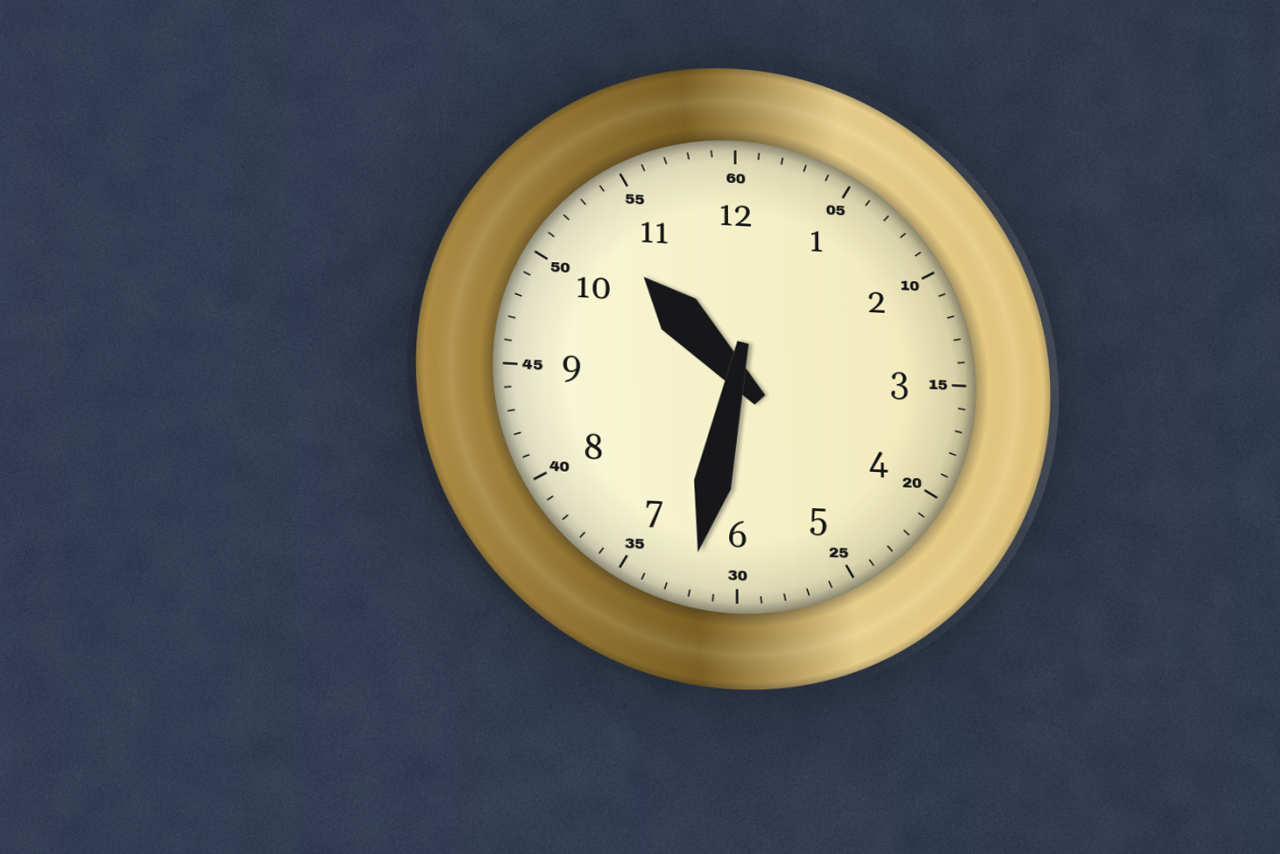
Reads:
h=10 m=32
